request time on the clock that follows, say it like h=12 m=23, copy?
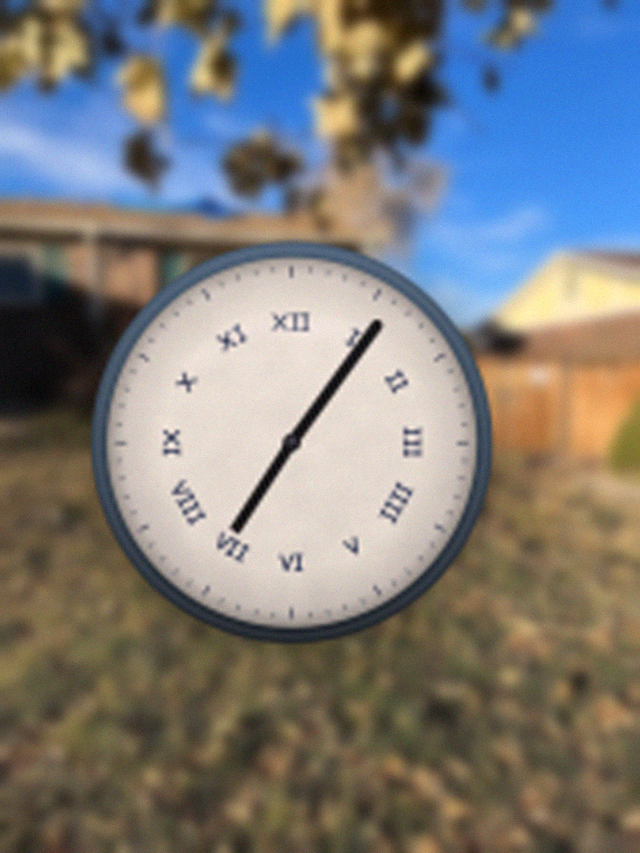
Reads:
h=7 m=6
